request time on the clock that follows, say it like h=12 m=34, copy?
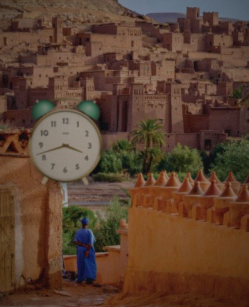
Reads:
h=3 m=42
